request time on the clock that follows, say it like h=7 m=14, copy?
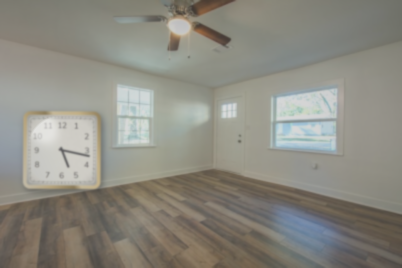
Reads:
h=5 m=17
